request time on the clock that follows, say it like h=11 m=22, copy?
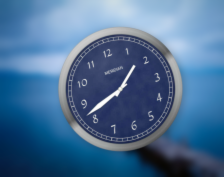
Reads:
h=1 m=42
